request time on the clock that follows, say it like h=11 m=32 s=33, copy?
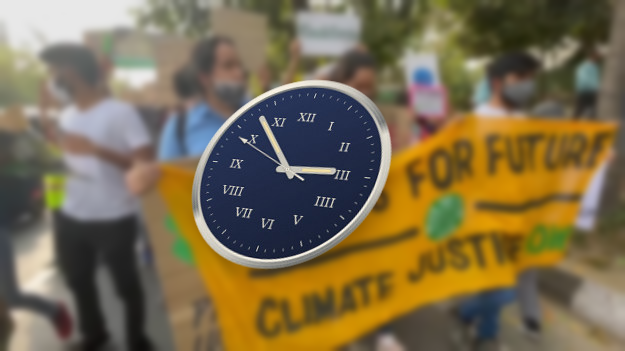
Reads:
h=2 m=52 s=49
